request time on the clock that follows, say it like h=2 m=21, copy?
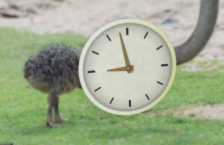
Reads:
h=8 m=58
